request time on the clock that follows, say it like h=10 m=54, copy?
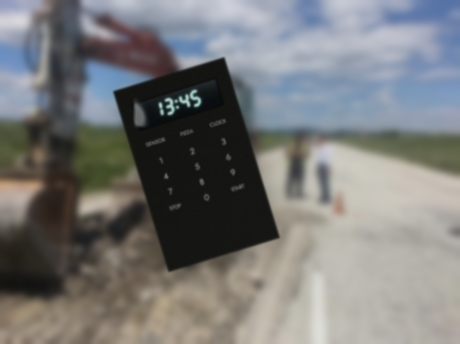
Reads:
h=13 m=45
